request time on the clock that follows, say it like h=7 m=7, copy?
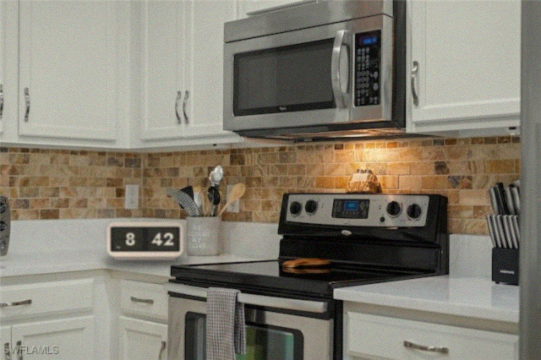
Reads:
h=8 m=42
